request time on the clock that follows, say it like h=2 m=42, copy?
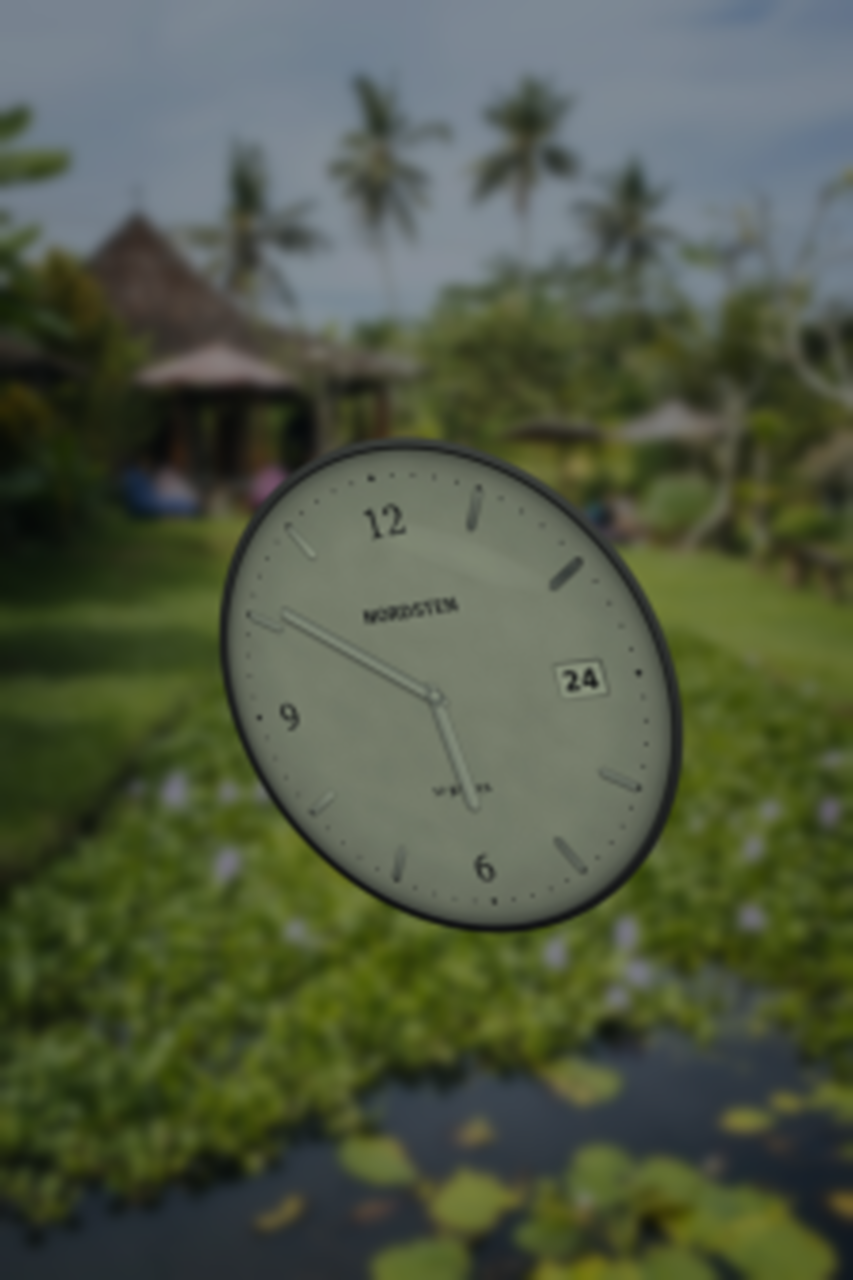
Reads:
h=5 m=51
